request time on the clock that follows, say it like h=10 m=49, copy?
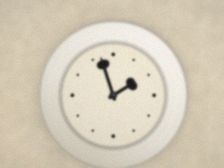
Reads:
h=1 m=57
